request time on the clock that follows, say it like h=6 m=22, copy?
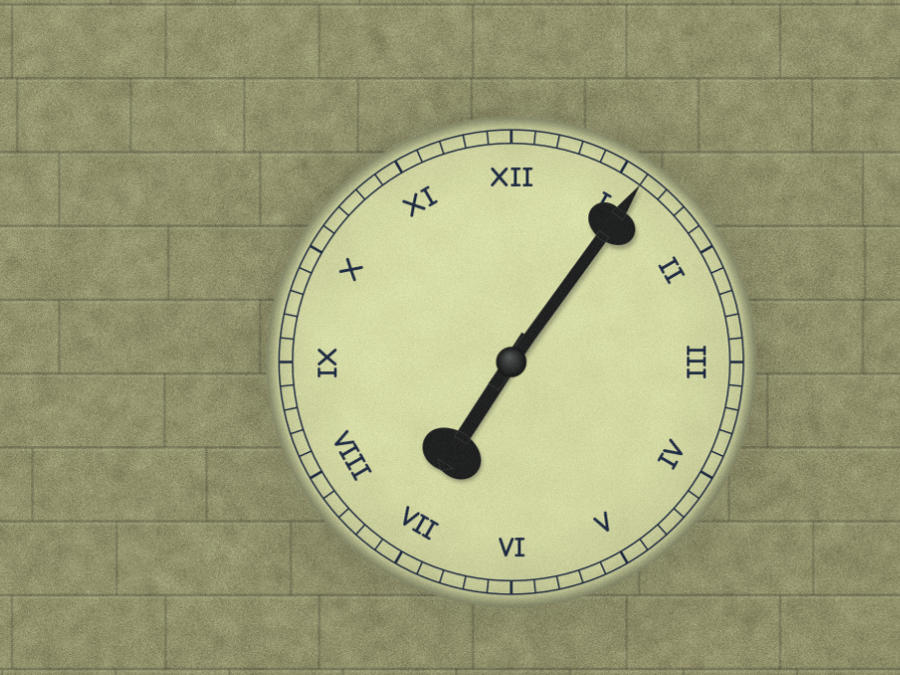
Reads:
h=7 m=6
